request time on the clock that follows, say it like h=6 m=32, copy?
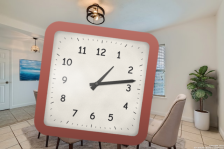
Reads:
h=1 m=13
